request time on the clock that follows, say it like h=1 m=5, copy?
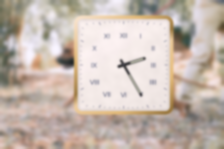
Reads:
h=2 m=25
